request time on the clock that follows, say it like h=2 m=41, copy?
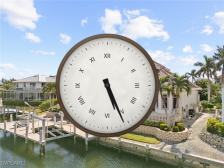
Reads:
h=5 m=26
